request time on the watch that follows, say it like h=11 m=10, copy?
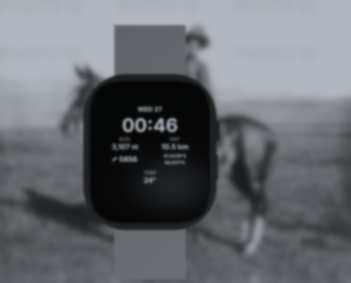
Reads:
h=0 m=46
